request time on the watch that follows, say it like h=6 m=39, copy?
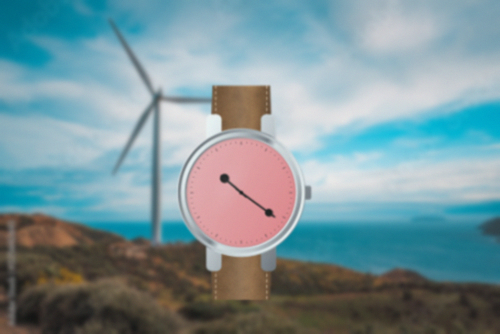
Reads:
h=10 m=21
